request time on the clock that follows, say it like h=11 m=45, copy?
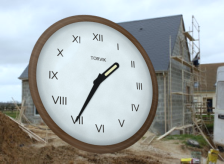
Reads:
h=1 m=35
